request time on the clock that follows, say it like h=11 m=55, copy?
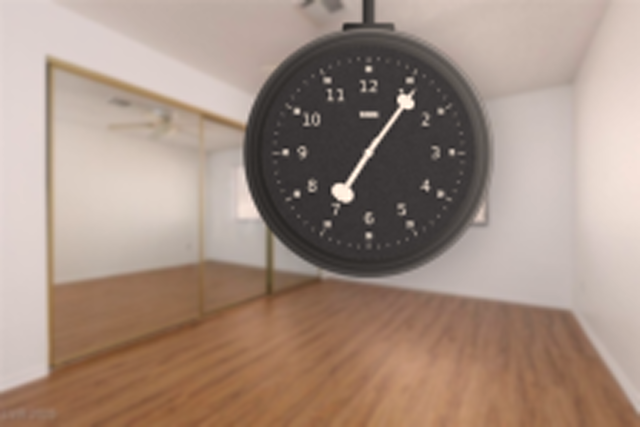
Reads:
h=7 m=6
